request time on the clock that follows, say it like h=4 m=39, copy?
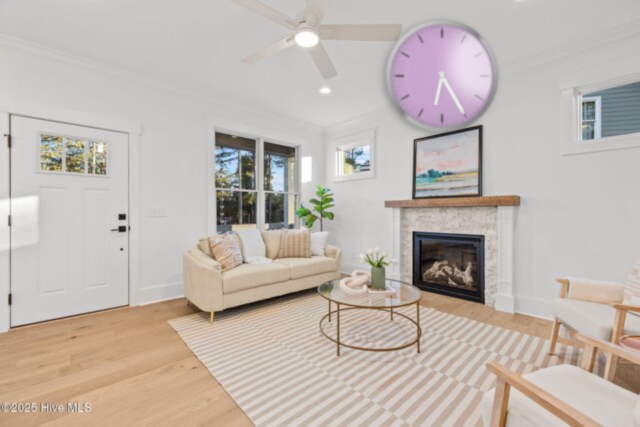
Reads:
h=6 m=25
